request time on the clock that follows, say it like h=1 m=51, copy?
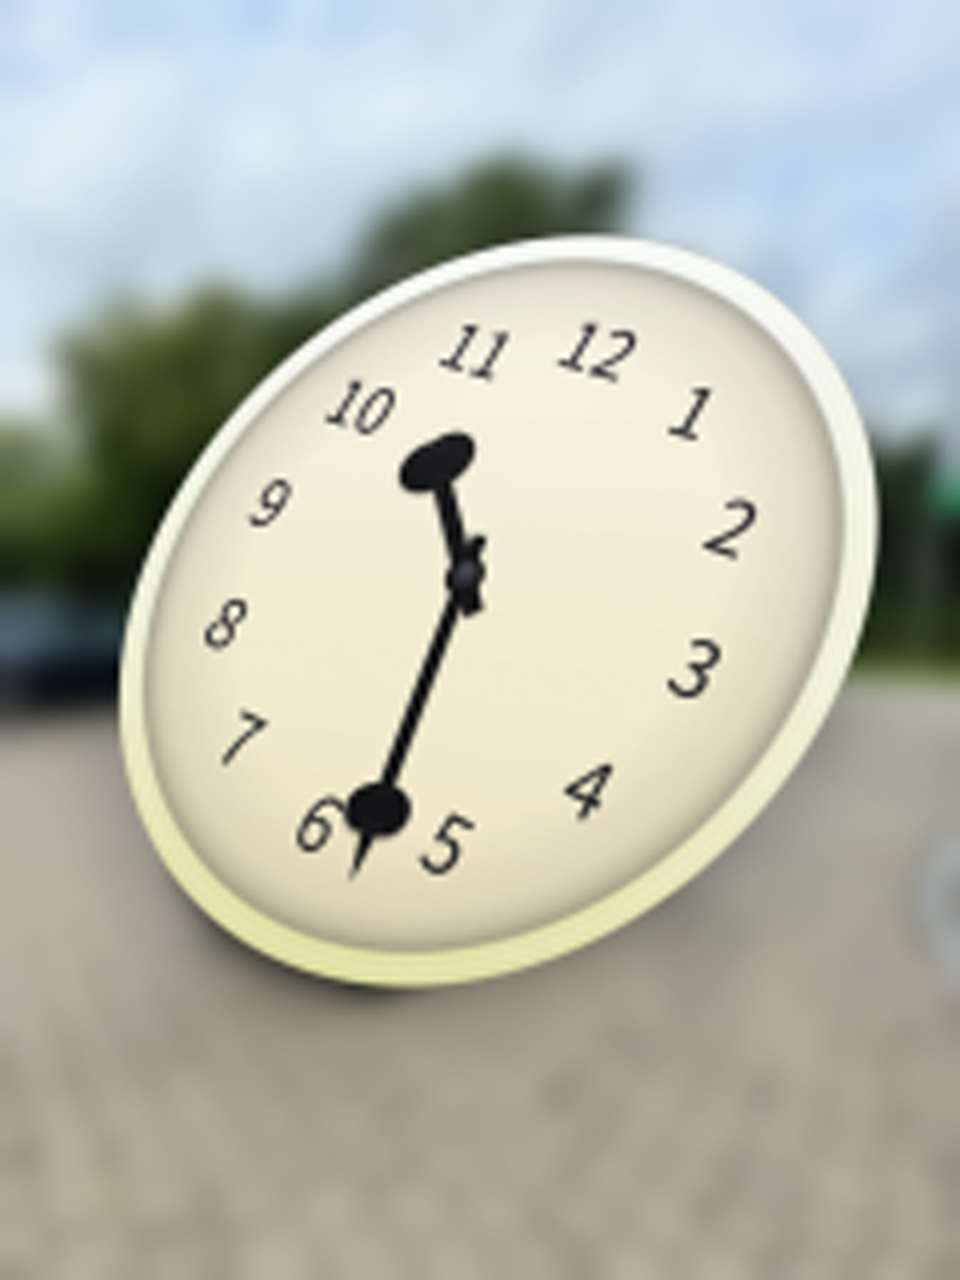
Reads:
h=10 m=28
